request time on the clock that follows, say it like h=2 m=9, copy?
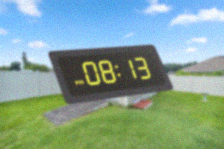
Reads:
h=8 m=13
